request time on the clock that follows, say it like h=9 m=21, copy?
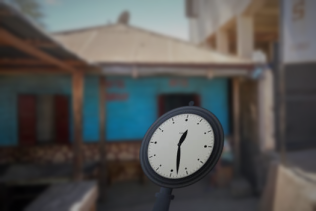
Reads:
h=12 m=28
